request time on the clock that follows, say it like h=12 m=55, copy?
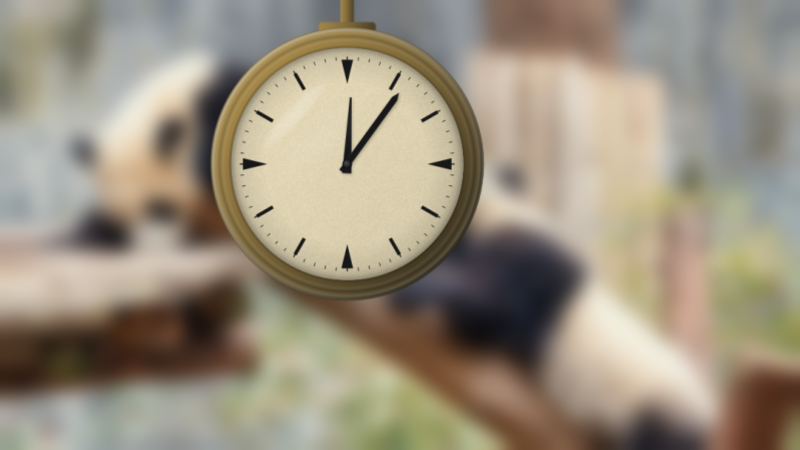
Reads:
h=12 m=6
